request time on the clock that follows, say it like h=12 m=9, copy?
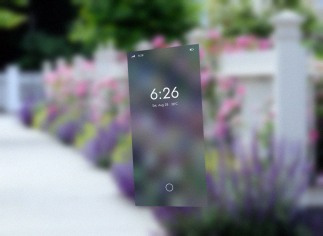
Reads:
h=6 m=26
